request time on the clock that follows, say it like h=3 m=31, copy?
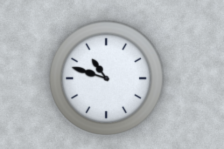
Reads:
h=10 m=48
